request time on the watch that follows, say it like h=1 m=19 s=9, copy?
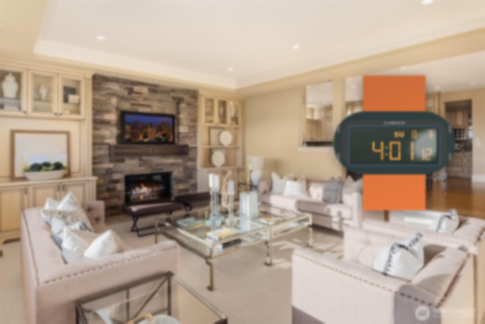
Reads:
h=4 m=1 s=12
